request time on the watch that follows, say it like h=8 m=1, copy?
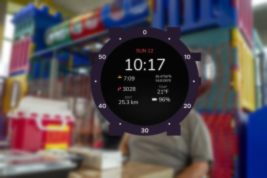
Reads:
h=10 m=17
